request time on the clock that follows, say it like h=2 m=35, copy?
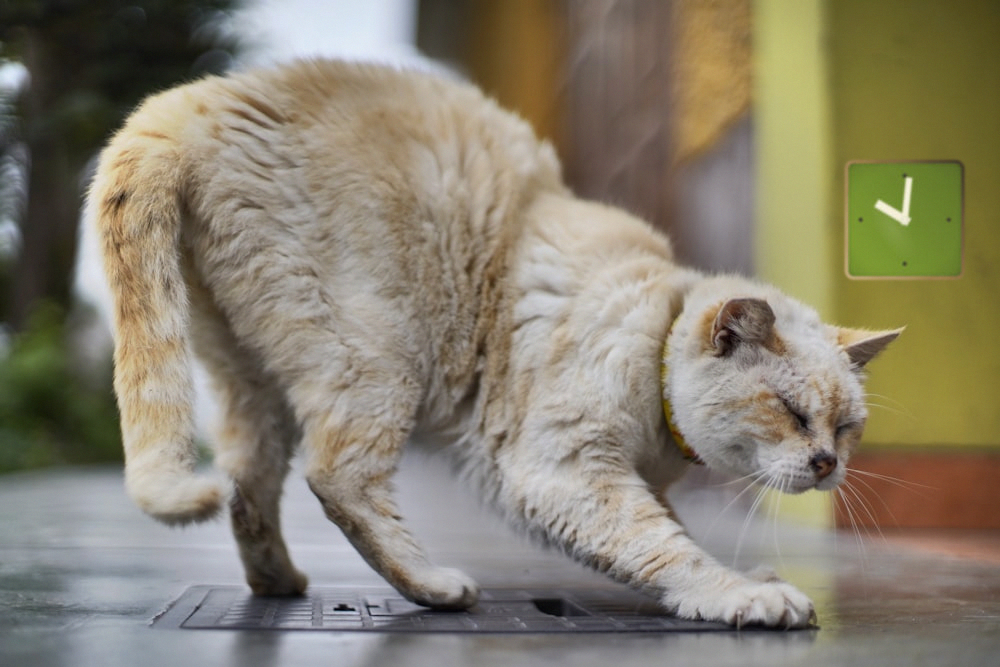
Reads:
h=10 m=1
